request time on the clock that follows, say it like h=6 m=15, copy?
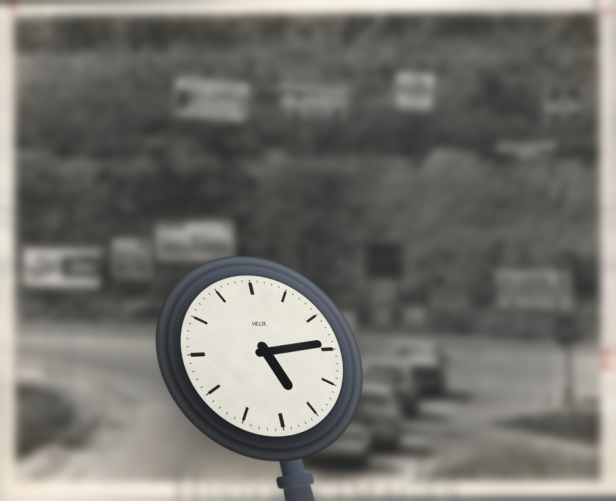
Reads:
h=5 m=14
